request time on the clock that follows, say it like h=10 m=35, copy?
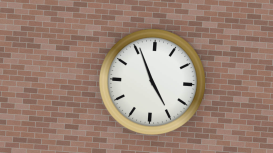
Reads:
h=4 m=56
